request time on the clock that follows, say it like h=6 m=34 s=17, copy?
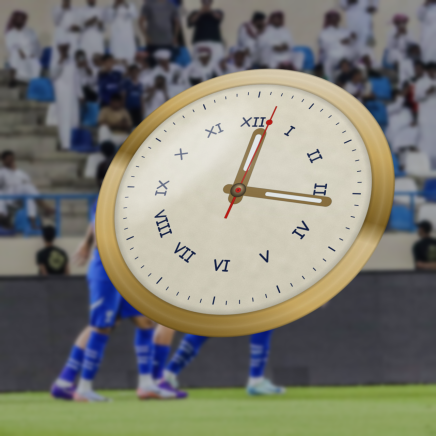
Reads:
h=12 m=16 s=2
